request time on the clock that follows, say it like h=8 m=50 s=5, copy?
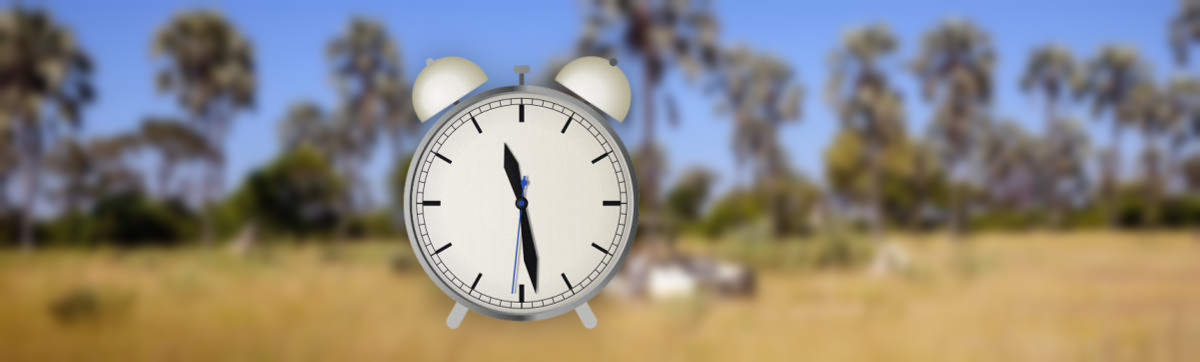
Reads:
h=11 m=28 s=31
